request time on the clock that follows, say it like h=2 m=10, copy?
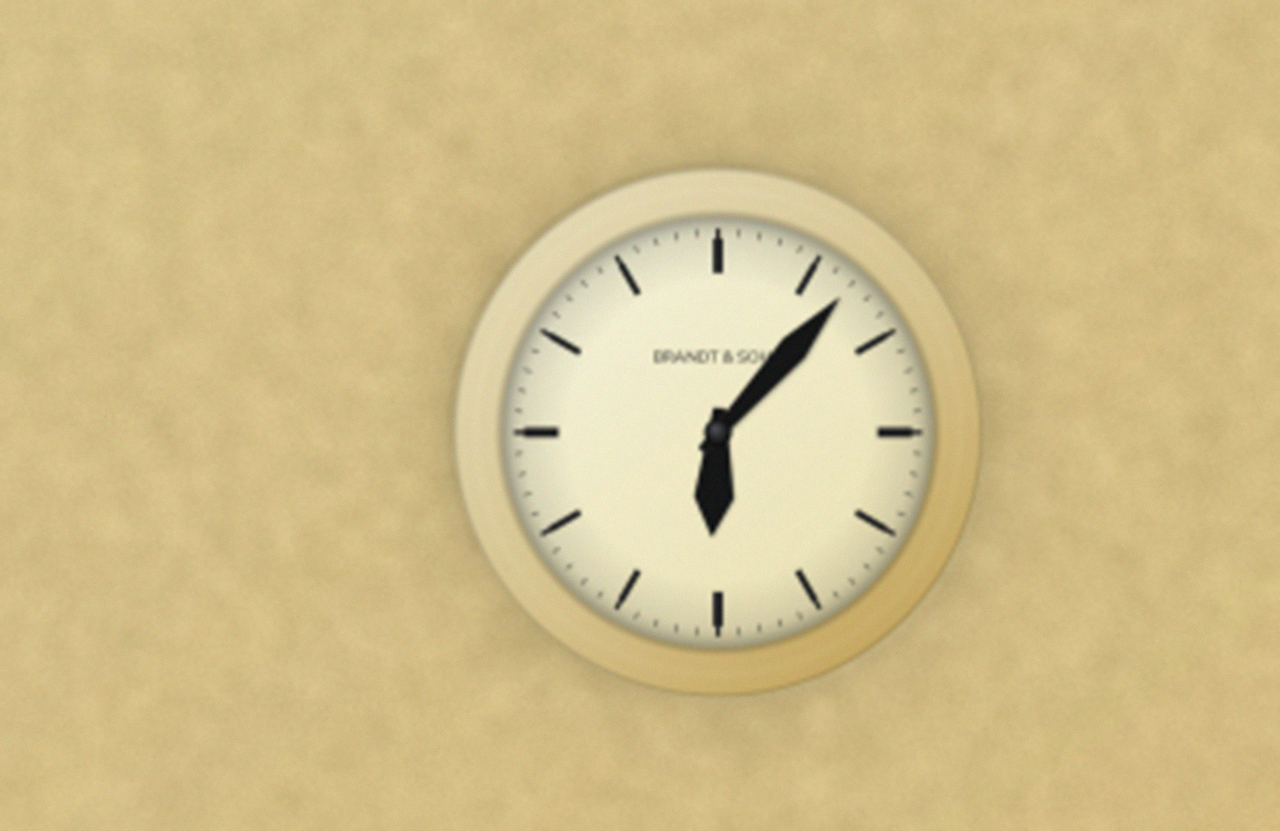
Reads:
h=6 m=7
